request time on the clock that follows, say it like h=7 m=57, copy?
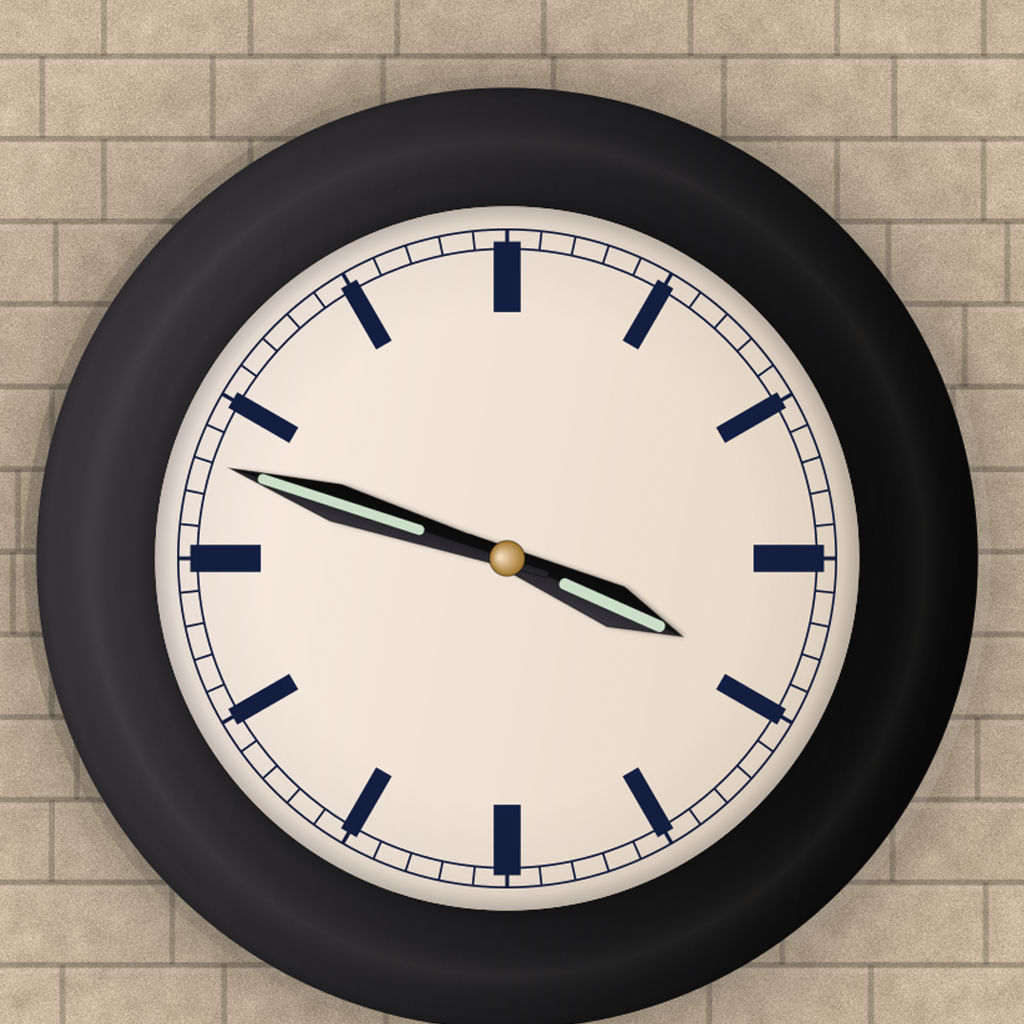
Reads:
h=3 m=48
